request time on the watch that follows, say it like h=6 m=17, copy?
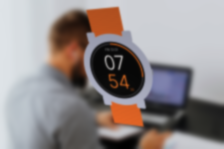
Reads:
h=7 m=54
